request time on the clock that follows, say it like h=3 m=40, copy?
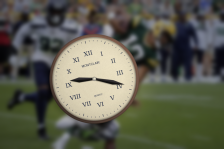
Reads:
h=9 m=19
